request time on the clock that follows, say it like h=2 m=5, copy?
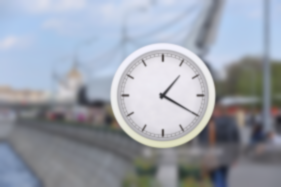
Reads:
h=1 m=20
